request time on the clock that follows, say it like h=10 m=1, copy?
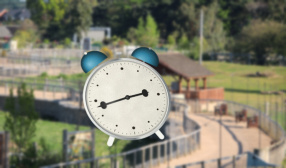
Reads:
h=2 m=43
